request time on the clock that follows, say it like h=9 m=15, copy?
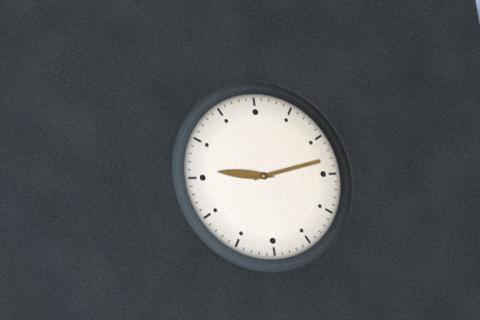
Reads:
h=9 m=13
